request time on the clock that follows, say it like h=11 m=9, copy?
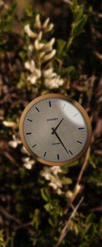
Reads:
h=1 m=26
